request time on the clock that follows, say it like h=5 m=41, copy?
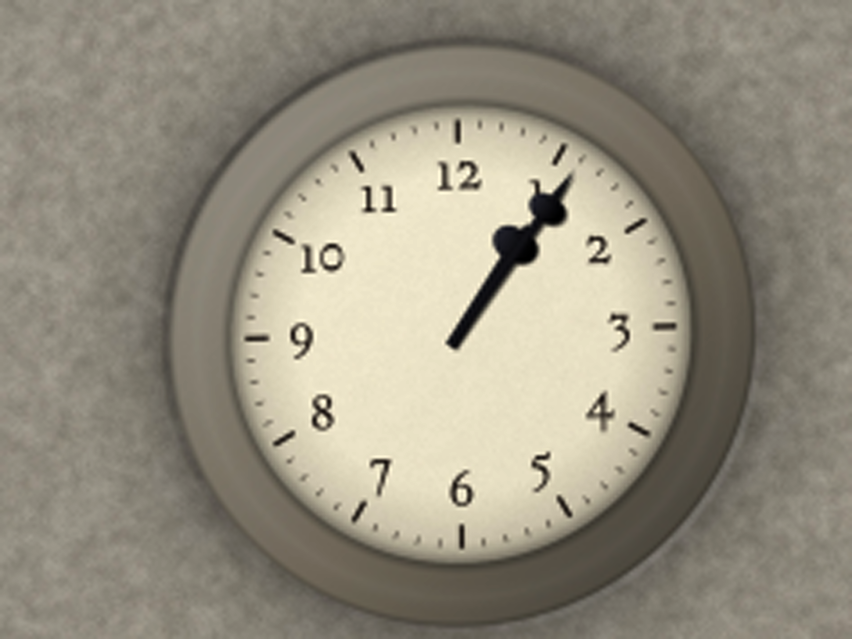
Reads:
h=1 m=6
